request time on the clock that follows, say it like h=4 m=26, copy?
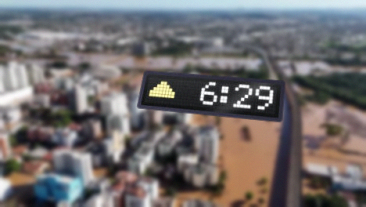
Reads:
h=6 m=29
